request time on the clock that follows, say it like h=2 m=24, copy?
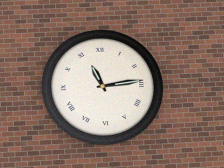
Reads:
h=11 m=14
